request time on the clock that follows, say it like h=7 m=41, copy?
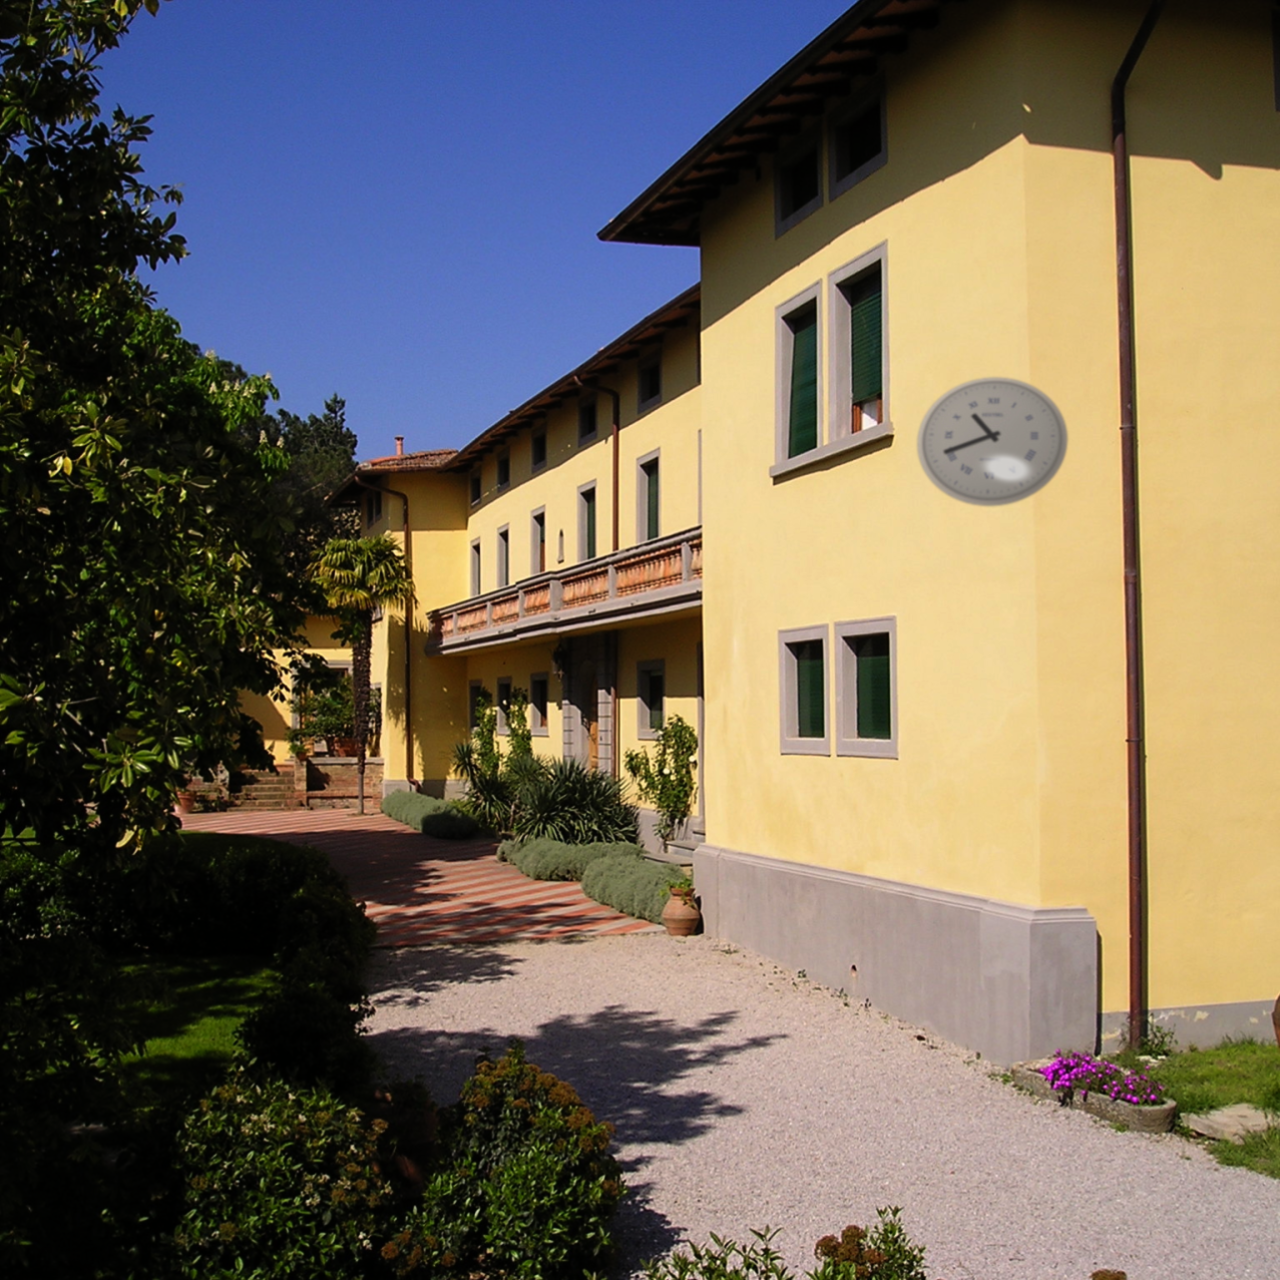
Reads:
h=10 m=41
